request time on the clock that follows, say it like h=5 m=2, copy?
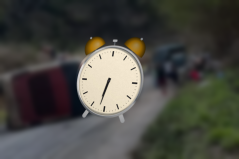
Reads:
h=6 m=32
